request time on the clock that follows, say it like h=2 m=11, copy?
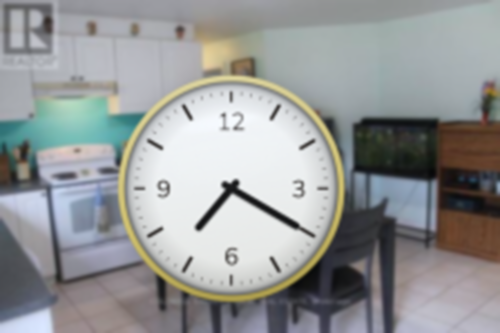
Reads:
h=7 m=20
